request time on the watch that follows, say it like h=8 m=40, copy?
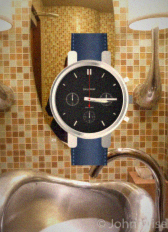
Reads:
h=3 m=15
